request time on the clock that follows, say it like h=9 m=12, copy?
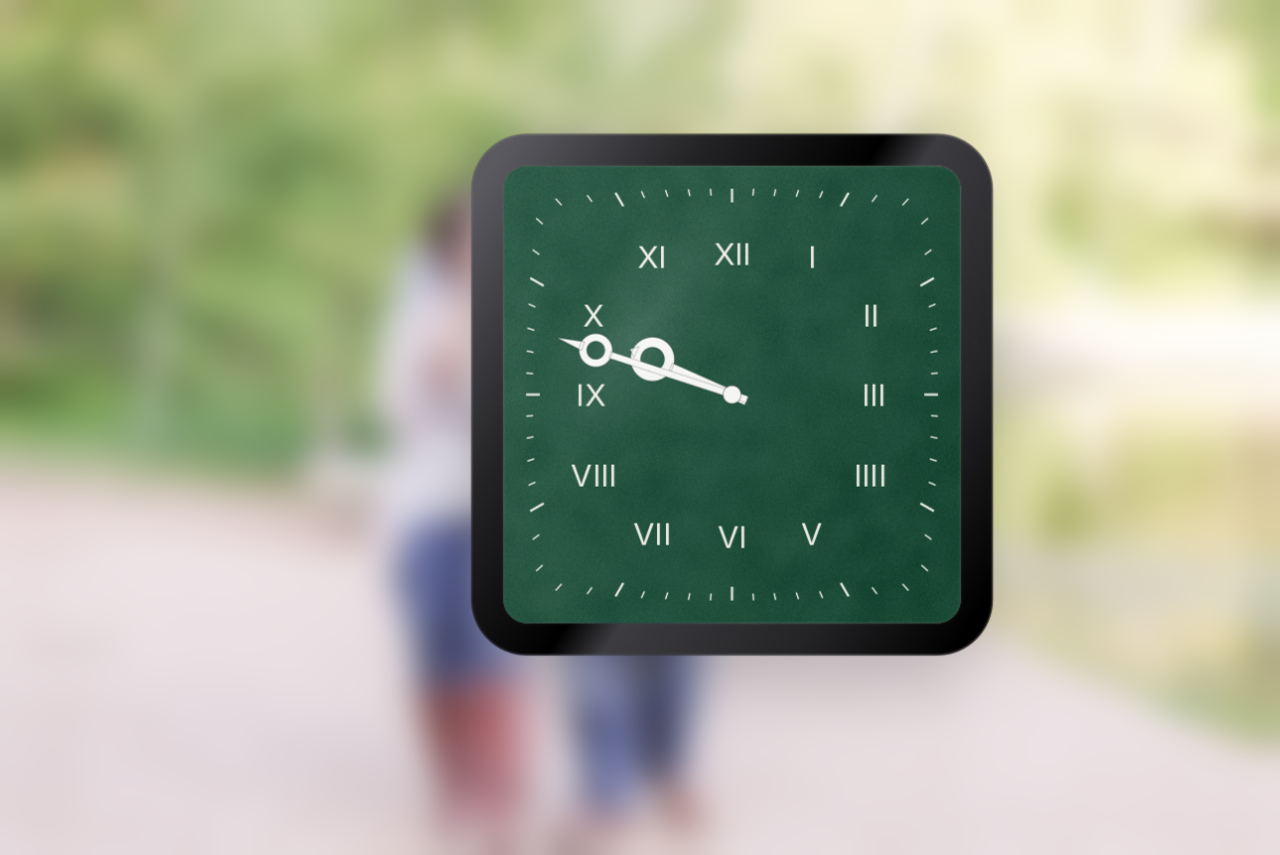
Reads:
h=9 m=48
